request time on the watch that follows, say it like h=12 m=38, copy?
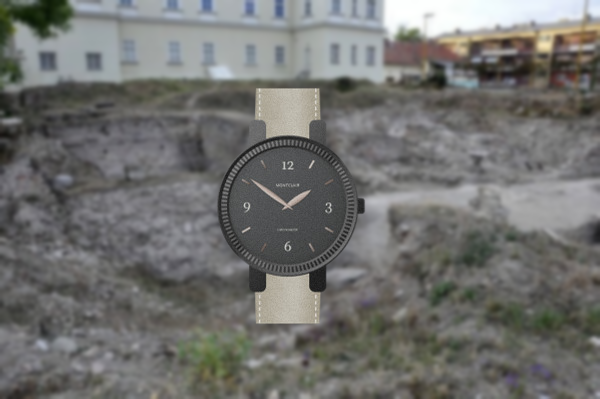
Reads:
h=1 m=51
